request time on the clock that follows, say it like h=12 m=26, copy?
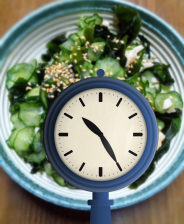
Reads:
h=10 m=25
